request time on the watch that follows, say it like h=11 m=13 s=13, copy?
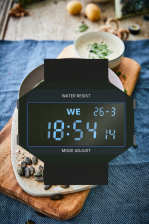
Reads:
h=18 m=54 s=14
